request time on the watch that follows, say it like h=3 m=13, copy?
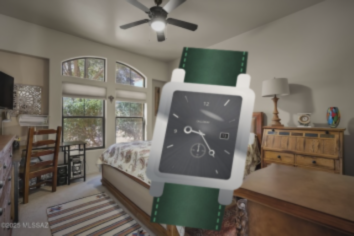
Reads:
h=9 m=24
